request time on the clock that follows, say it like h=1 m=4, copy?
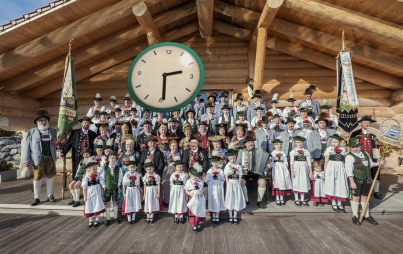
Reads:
h=2 m=29
